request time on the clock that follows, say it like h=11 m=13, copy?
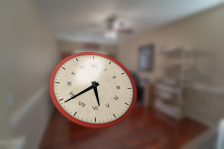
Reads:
h=5 m=39
